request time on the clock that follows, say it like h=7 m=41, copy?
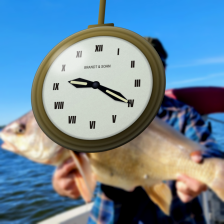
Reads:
h=9 m=20
